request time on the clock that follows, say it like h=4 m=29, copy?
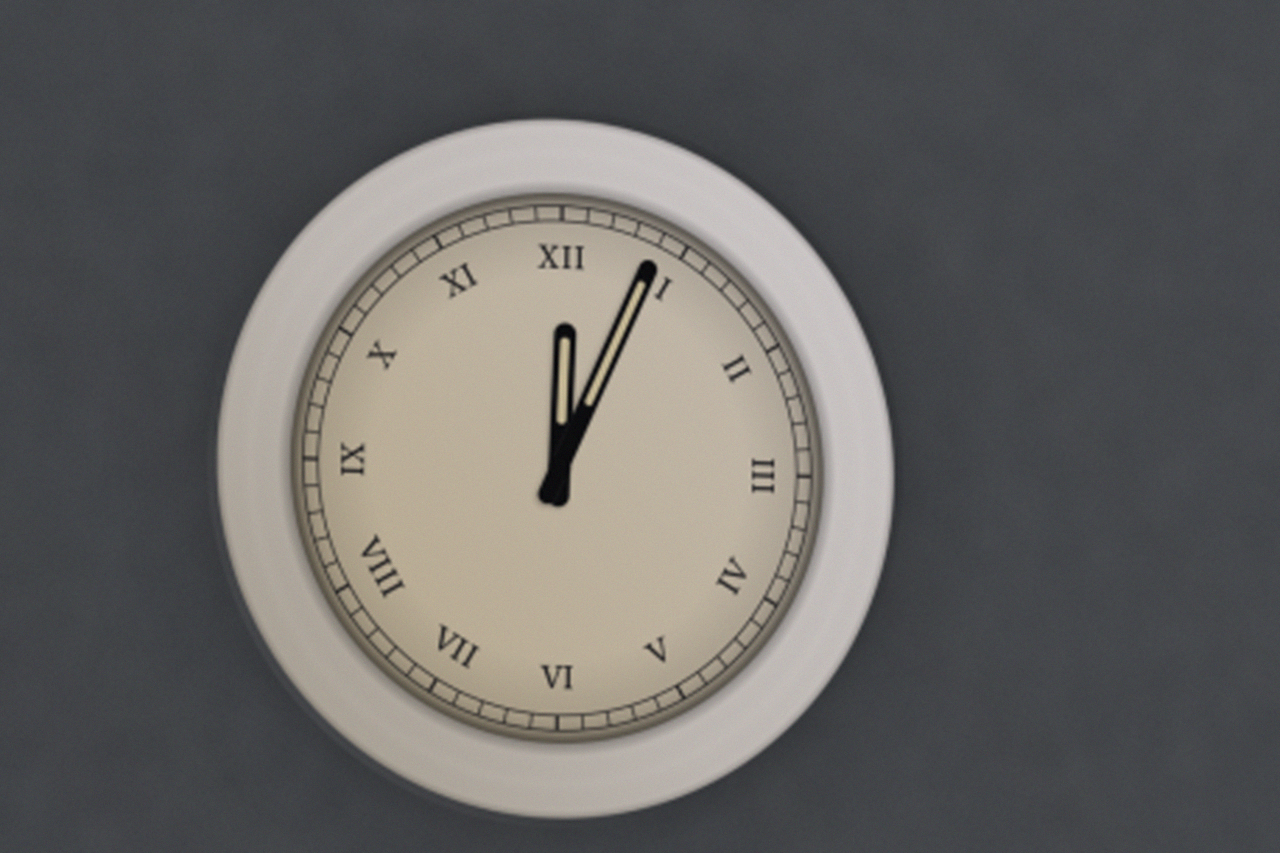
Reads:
h=12 m=4
